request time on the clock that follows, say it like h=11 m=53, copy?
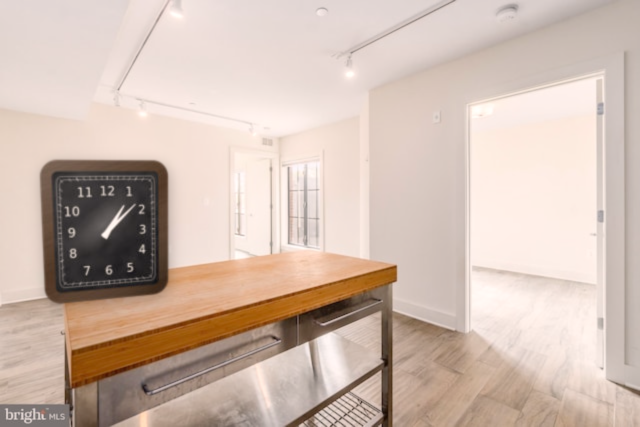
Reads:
h=1 m=8
